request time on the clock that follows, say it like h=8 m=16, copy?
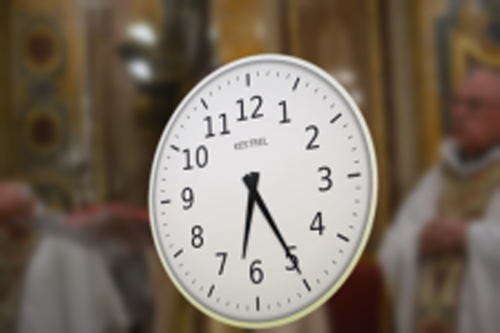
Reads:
h=6 m=25
